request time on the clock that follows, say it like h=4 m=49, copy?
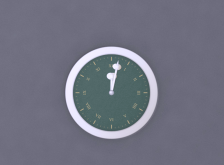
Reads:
h=12 m=2
